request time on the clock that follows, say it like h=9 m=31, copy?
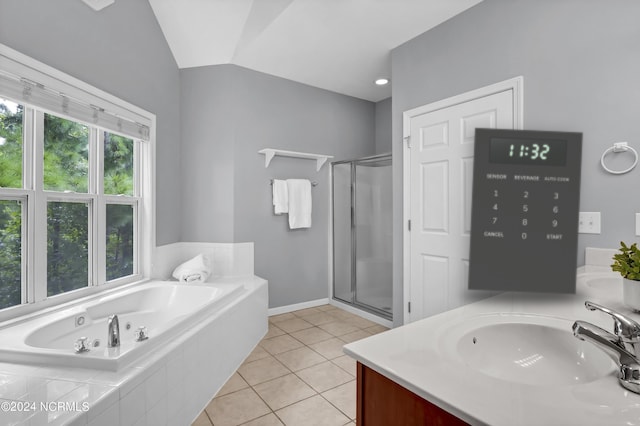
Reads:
h=11 m=32
